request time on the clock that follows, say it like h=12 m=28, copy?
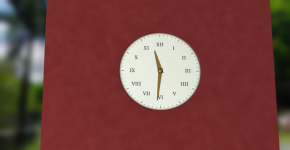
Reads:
h=11 m=31
